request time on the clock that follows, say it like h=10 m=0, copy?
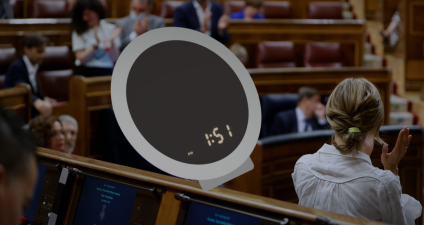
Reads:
h=1 m=51
